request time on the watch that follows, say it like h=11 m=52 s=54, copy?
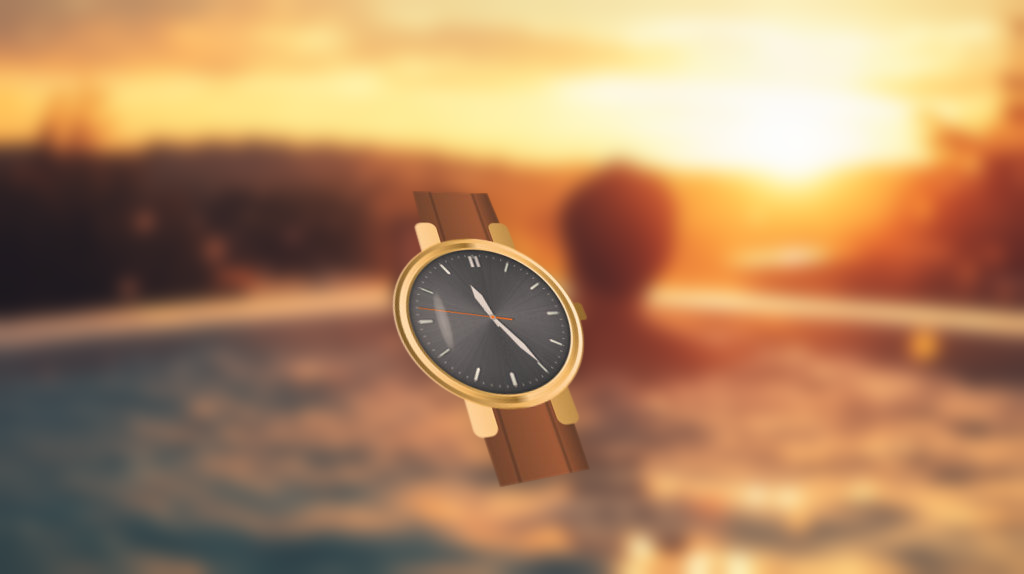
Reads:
h=11 m=24 s=47
